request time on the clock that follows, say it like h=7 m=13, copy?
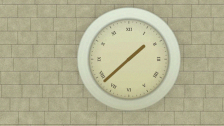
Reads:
h=1 m=38
